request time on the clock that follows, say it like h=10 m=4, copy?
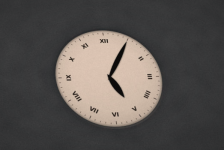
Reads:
h=5 m=5
